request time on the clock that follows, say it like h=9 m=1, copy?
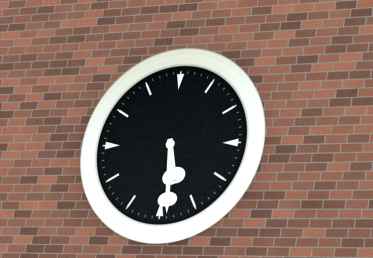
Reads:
h=5 m=29
